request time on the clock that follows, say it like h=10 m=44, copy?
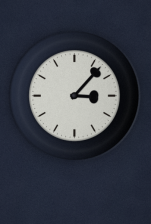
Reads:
h=3 m=7
